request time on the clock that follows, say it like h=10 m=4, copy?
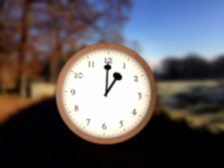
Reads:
h=1 m=0
